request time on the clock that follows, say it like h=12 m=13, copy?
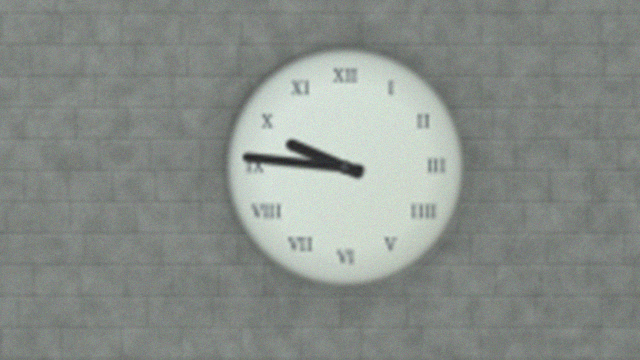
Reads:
h=9 m=46
